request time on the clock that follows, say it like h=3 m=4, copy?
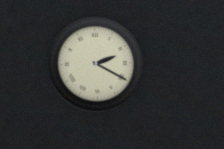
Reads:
h=2 m=20
